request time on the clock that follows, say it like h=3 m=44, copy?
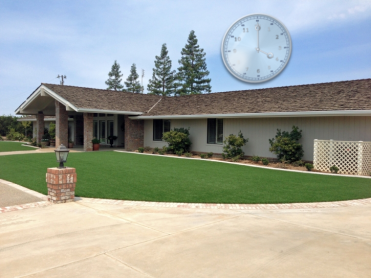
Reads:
h=4 m=0
